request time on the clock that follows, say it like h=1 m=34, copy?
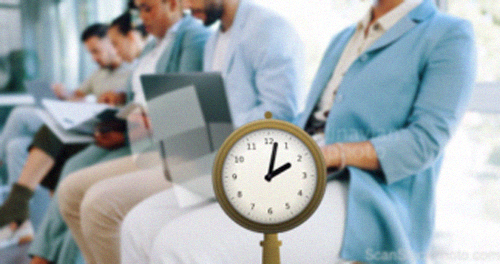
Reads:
h=2 m=2
